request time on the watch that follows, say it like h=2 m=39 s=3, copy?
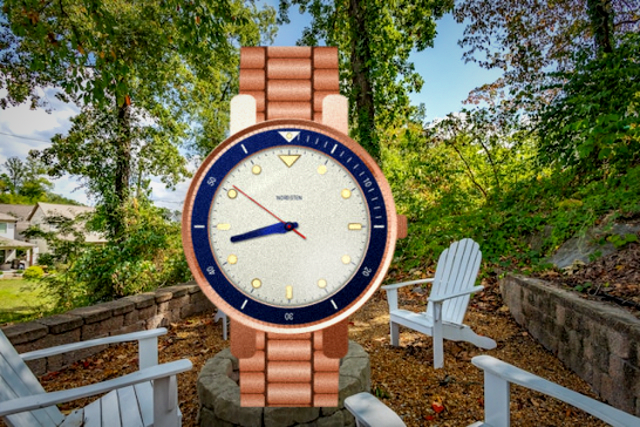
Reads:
h=8 m=42 s=51
